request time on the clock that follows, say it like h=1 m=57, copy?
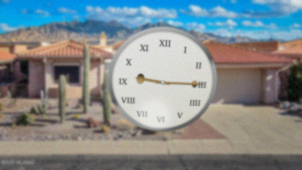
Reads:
h=9 m=15
